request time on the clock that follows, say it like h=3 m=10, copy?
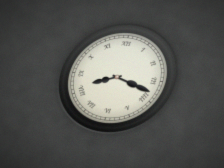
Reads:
h=8 m=18
